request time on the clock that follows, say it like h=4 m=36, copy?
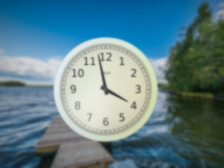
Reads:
h=3 m=58
